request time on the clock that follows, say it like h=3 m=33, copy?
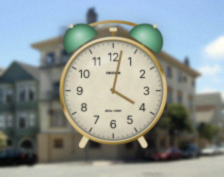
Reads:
h=4 m=2
